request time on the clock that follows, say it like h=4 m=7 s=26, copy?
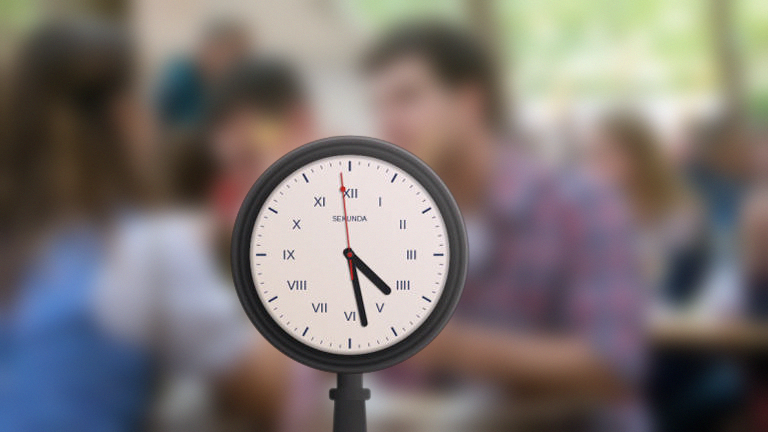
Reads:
h=4 m=27 s=59
